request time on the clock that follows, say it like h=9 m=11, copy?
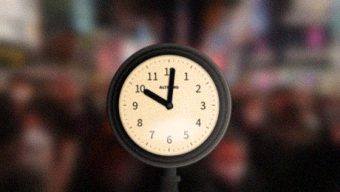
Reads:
h=10 m=1
